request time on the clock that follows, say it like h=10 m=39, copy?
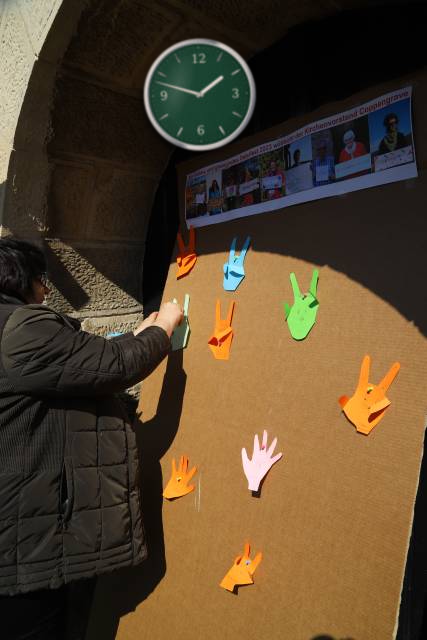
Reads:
h=1 m=48
